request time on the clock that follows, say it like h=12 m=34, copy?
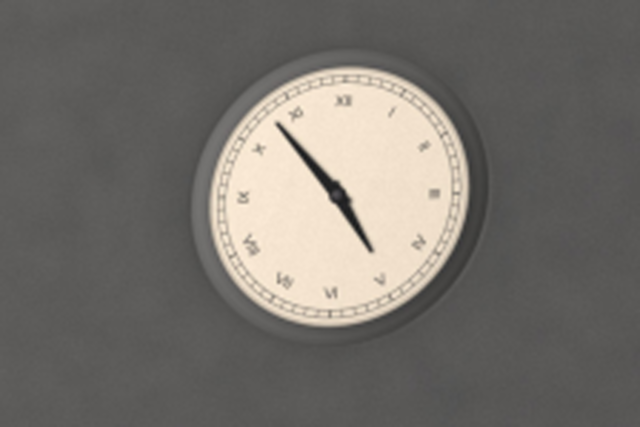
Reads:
h=4 m=53
